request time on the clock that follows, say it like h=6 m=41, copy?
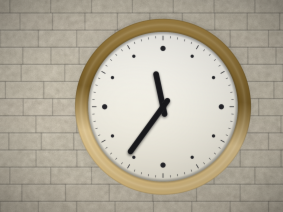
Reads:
h=11 m=36
